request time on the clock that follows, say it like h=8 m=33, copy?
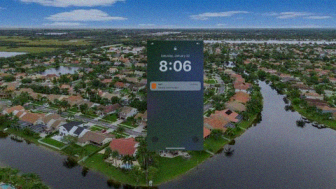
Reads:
h=8 m=6
